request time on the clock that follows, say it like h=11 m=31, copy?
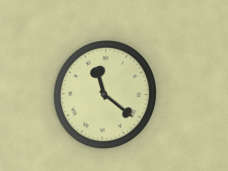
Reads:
h=11 m=21
